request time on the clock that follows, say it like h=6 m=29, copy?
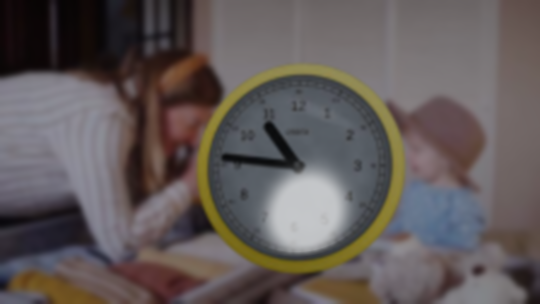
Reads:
h=10 m=46
